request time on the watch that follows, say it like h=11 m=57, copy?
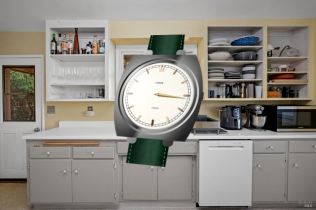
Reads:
h=3 m=16
